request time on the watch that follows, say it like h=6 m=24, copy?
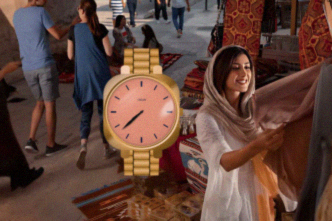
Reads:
h=7 m=38
